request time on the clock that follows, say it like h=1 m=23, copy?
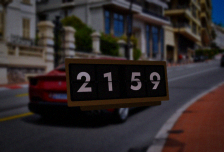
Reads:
h=21 m=59
